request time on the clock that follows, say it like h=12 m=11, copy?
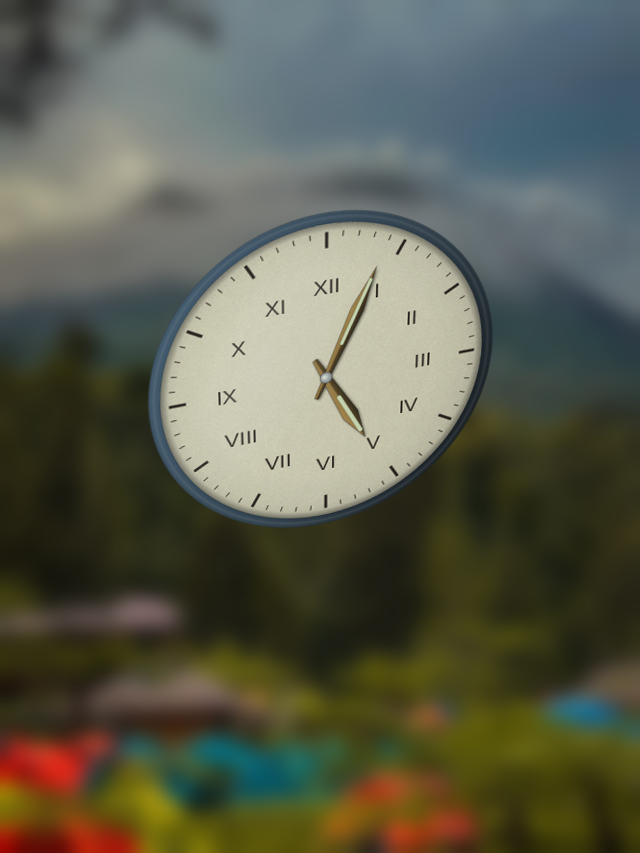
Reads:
h=5 m=4
